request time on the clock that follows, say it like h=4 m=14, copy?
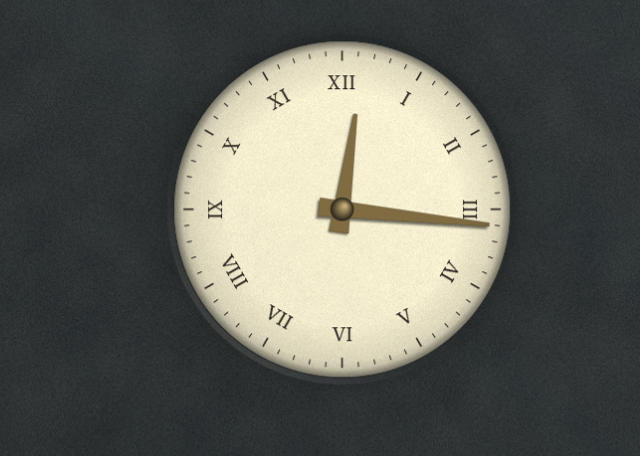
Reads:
h=12 m=16
